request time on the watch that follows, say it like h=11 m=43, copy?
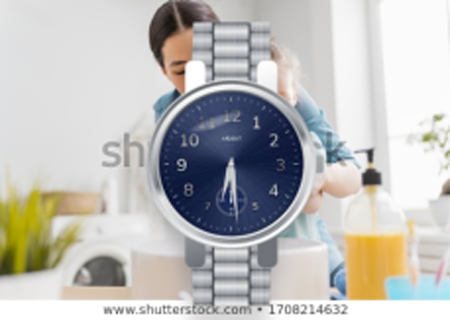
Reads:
h=6 m=29
